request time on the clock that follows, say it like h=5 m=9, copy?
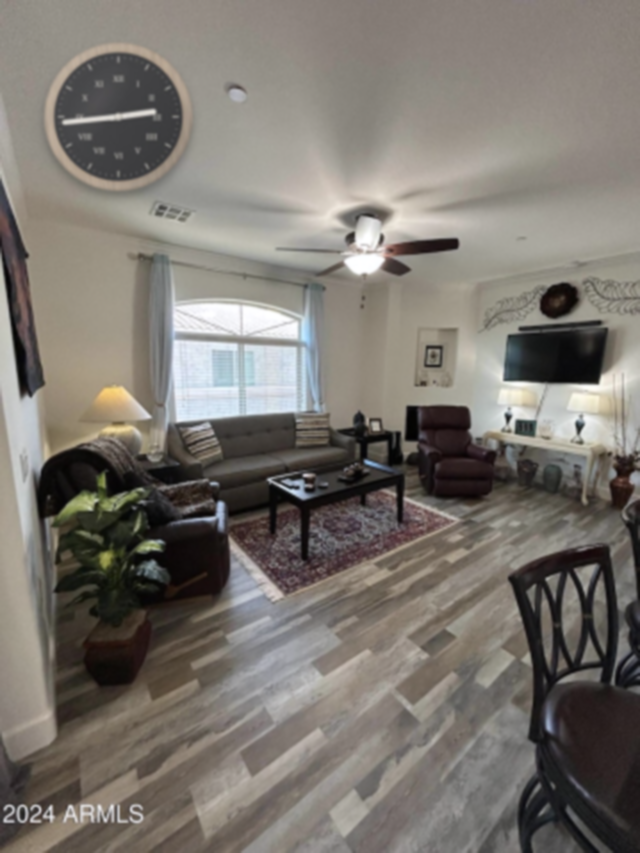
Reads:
h=2 m=44
